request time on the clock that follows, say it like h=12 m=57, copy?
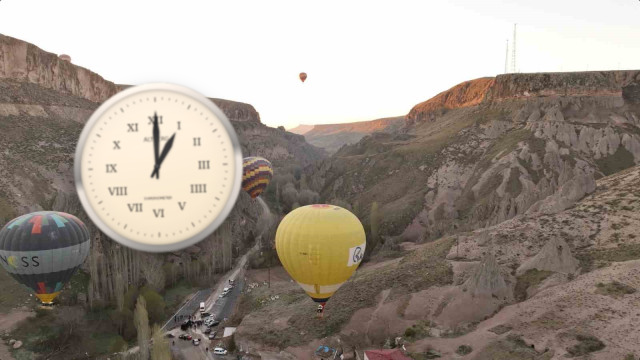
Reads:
h=1 m=0
